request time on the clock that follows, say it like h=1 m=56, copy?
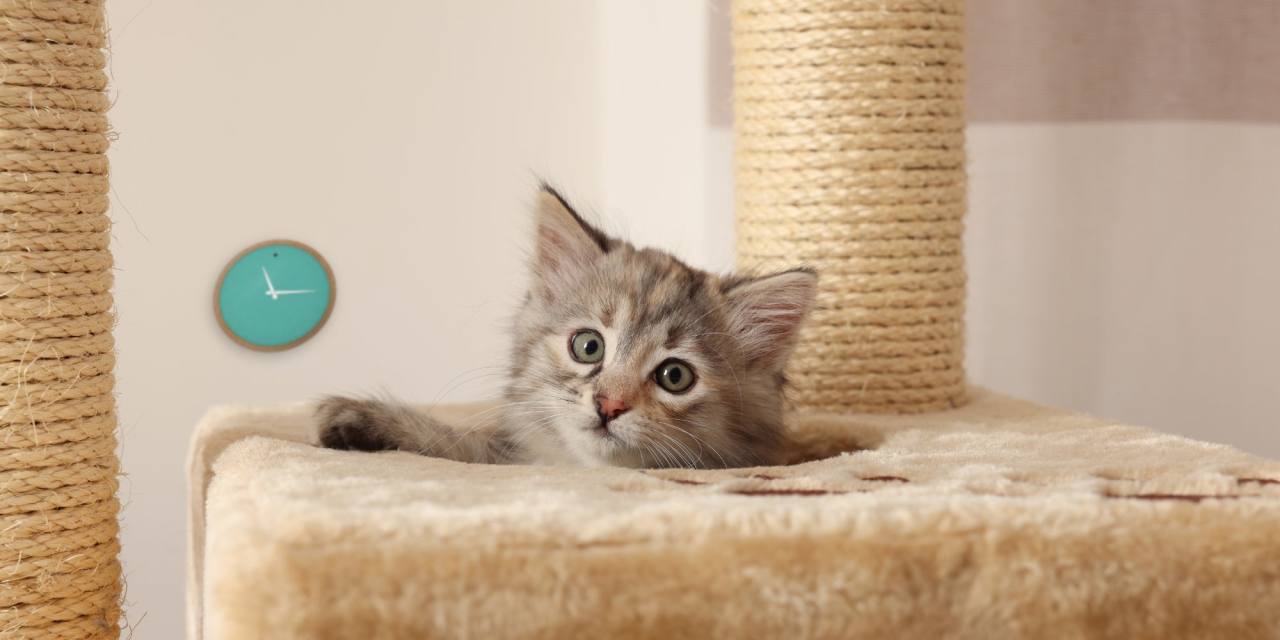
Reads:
h=11 m=15
